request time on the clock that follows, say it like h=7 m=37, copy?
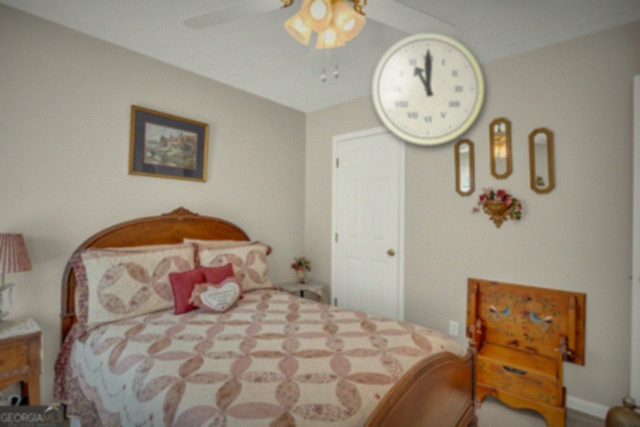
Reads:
h=11 m=0
